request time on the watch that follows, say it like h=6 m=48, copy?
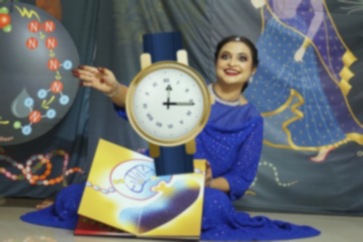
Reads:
h=12 m=16
